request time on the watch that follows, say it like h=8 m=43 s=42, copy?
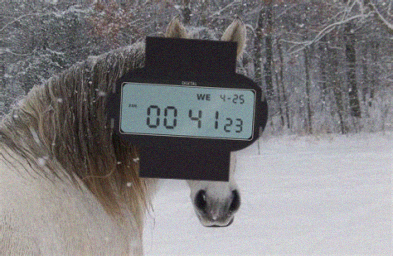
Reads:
h=0 m=41 s=23
